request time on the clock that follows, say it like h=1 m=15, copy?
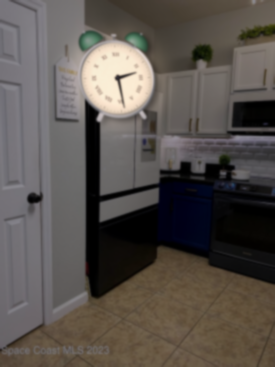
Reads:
h=2 m=29
